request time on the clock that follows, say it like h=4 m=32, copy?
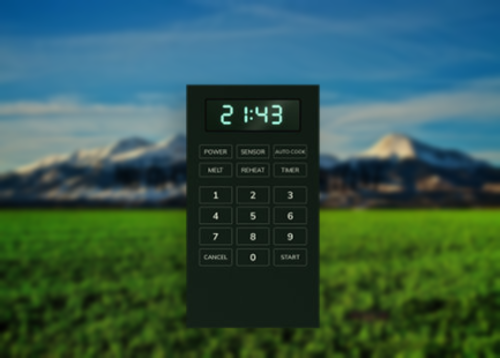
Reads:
h=21 m=43
